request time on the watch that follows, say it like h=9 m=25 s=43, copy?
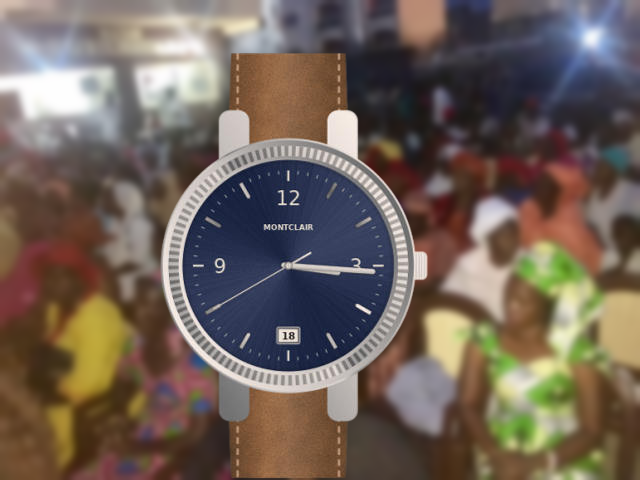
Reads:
h=3 m=15 s=40
